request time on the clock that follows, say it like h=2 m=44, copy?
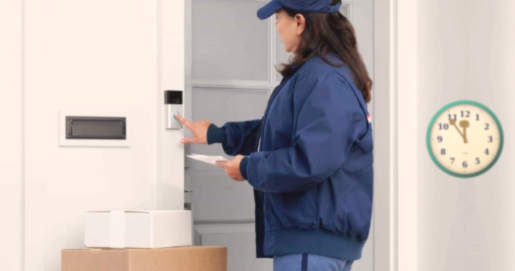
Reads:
h=11 m=54
